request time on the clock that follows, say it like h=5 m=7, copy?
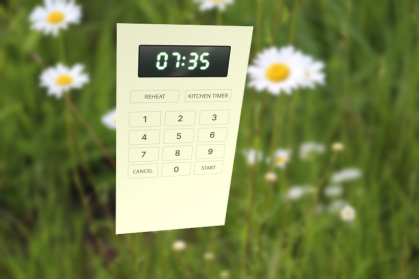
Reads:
h=7 m=35
